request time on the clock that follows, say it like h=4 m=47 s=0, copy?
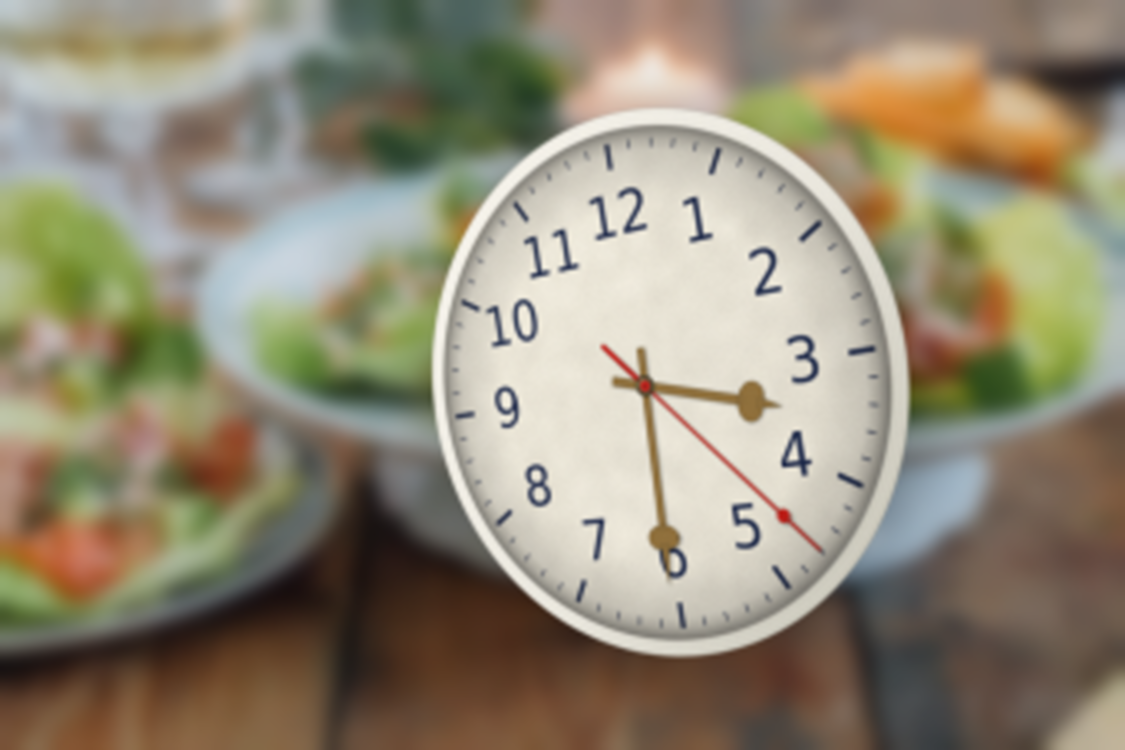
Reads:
h=3 m=30 s=23
